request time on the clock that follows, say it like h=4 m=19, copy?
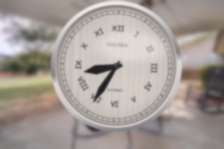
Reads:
h=8 m=35
